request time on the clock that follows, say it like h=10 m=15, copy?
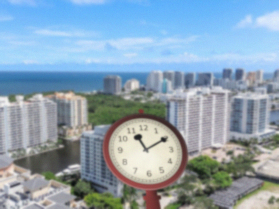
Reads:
h=11 m=10
